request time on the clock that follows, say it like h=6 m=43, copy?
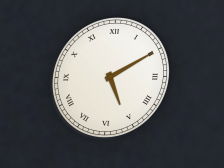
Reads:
h=5 m=10
